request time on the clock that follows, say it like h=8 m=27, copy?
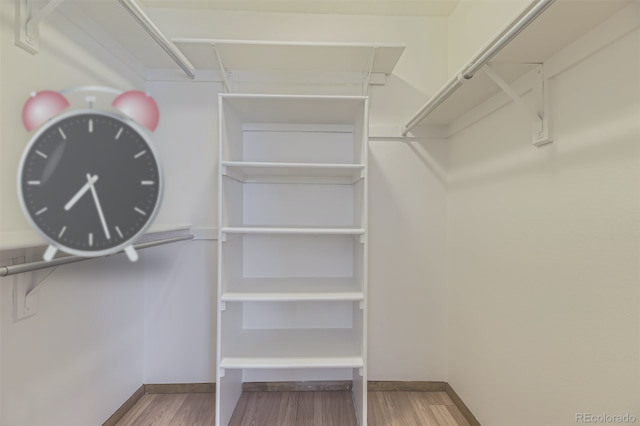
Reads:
h=7 m=27
